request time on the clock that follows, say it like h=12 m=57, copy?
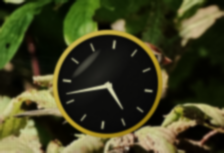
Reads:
h=4 m=42
